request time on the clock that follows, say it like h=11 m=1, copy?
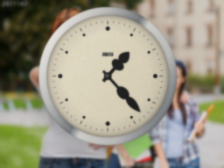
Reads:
h=1 m=23
